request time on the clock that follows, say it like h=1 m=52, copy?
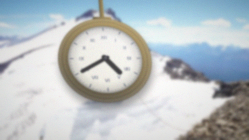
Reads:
h=4 m=40
